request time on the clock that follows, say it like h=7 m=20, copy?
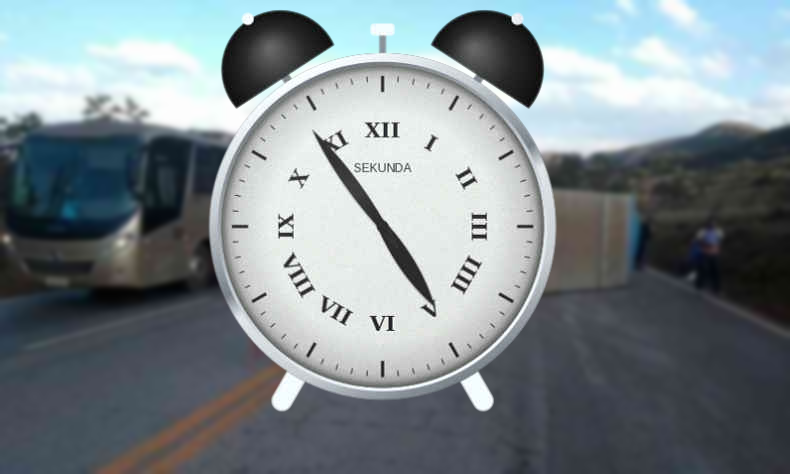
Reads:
h=4 m=54
